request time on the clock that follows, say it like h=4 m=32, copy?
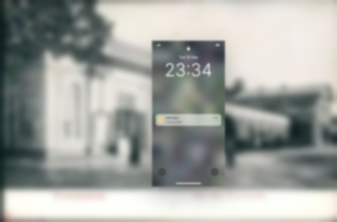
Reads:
h=23 m=34
